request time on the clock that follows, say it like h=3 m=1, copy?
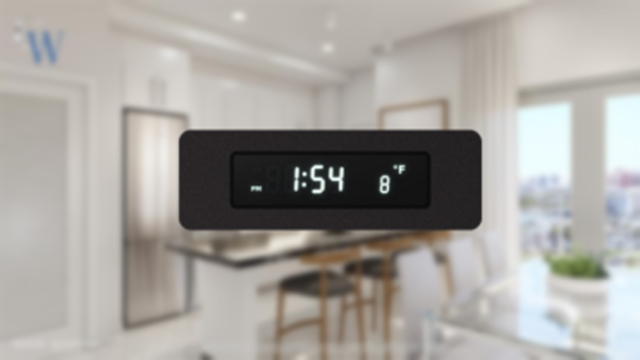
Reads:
h=1 m=54
